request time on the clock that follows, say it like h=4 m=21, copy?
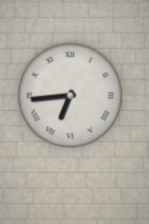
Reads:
h=6 m=44
